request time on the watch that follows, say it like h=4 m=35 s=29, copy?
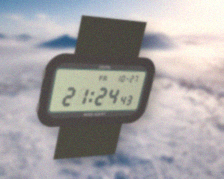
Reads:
h=21 m=24 s=43
